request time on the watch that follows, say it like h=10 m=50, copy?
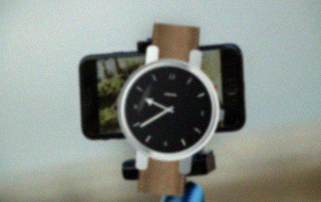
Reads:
h=9 m=39
